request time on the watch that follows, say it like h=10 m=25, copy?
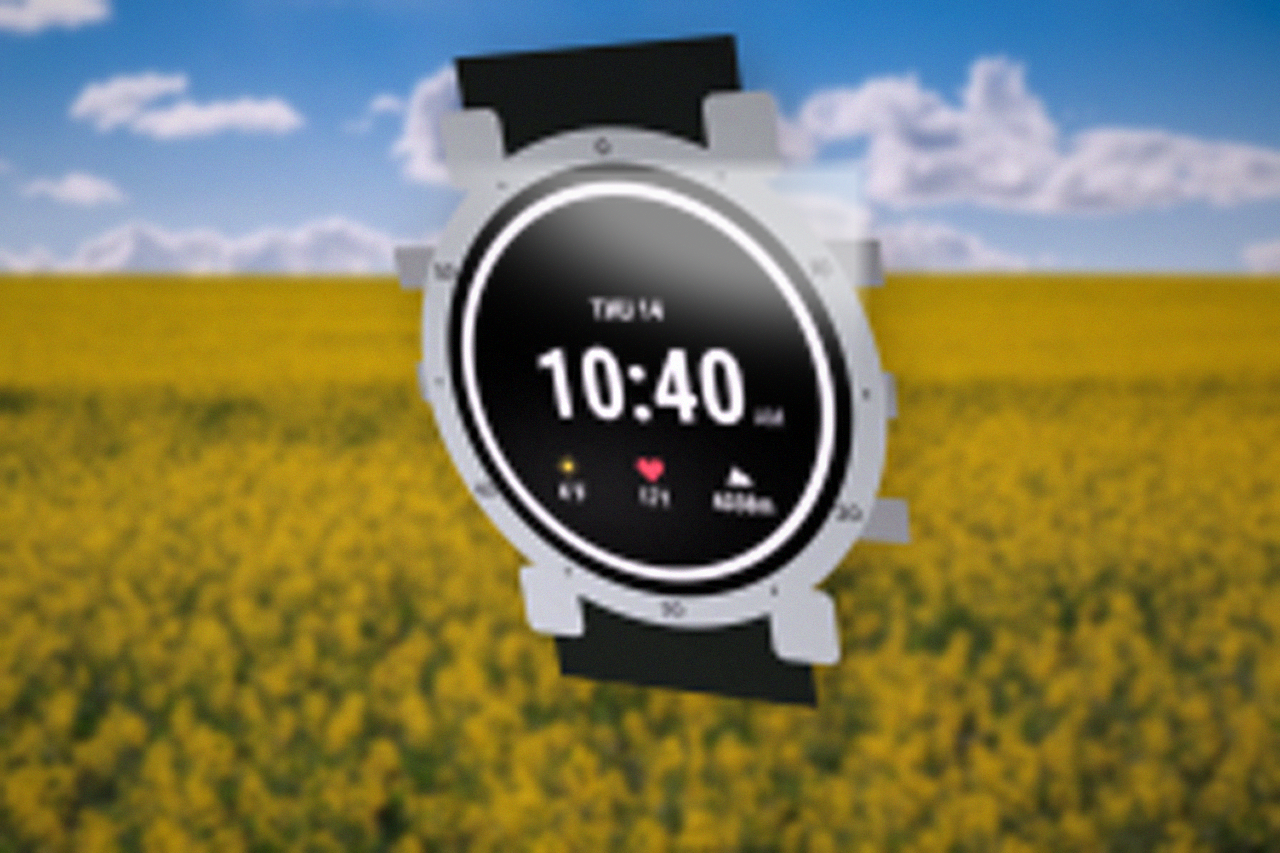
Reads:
h=10 m=40
